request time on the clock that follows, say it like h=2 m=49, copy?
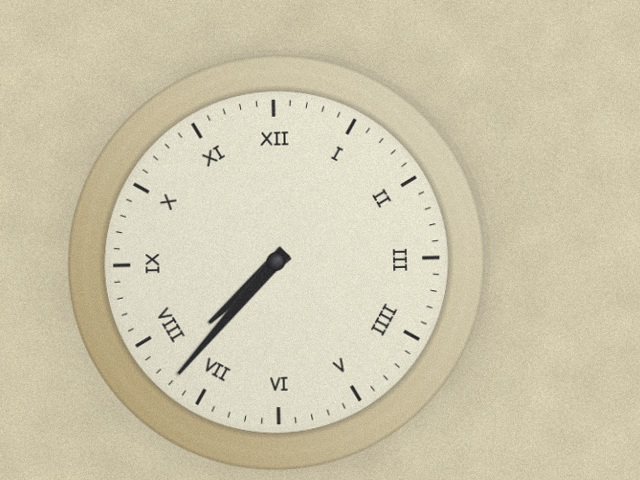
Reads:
h=7 m=37
